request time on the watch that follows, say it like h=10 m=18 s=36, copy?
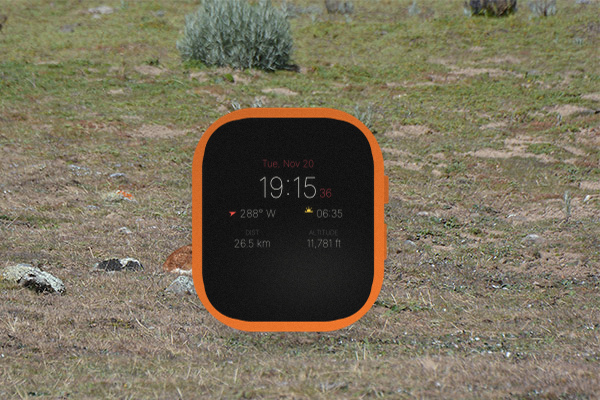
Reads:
h=19 m=15 s=36
